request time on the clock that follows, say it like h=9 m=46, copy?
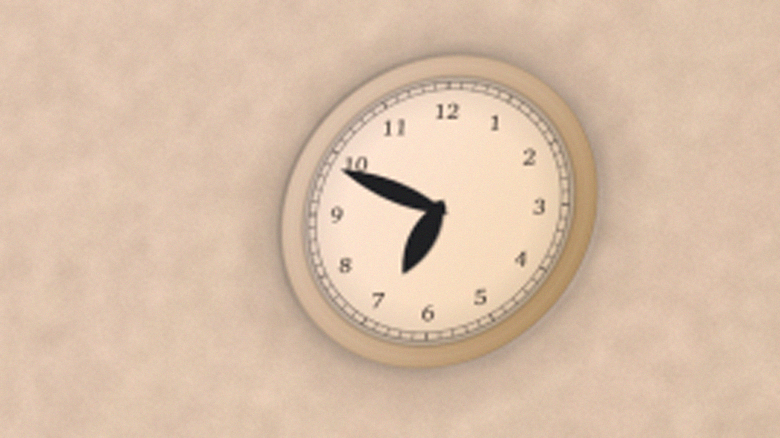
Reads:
h=6 m=49
